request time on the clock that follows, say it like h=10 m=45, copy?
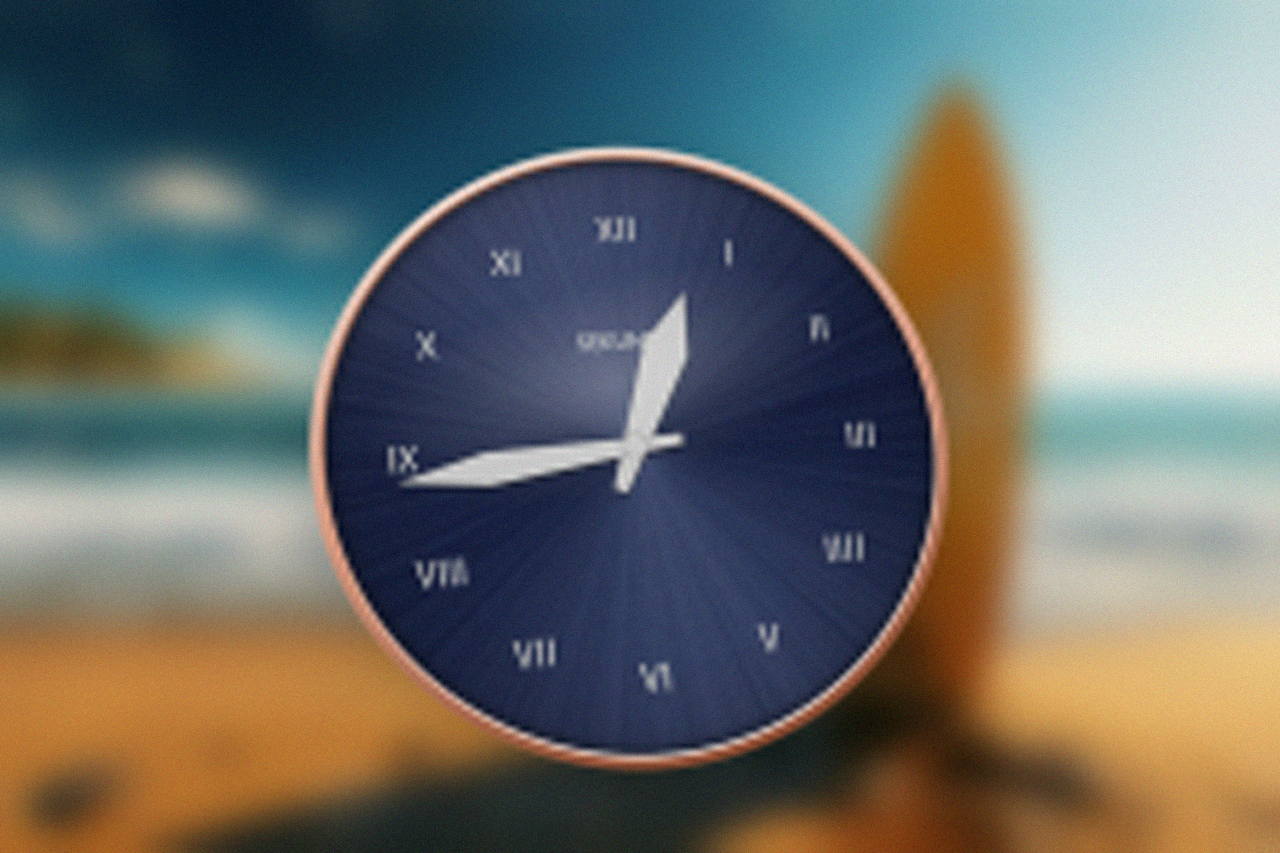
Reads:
h=12 m=44
